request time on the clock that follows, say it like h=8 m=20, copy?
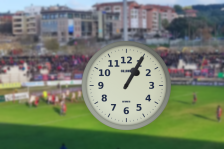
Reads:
h=1 m=5
